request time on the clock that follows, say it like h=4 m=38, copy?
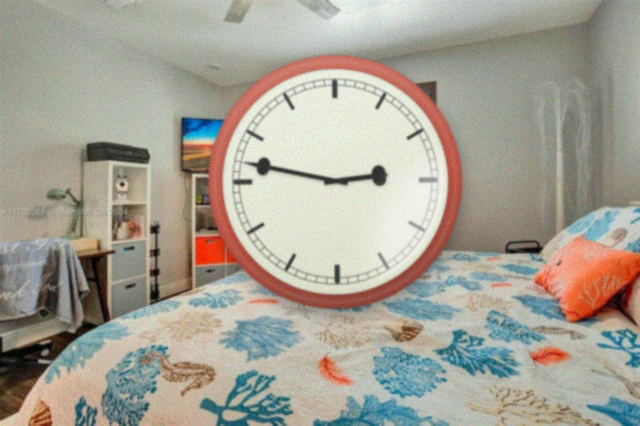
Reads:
h=2 m=47
